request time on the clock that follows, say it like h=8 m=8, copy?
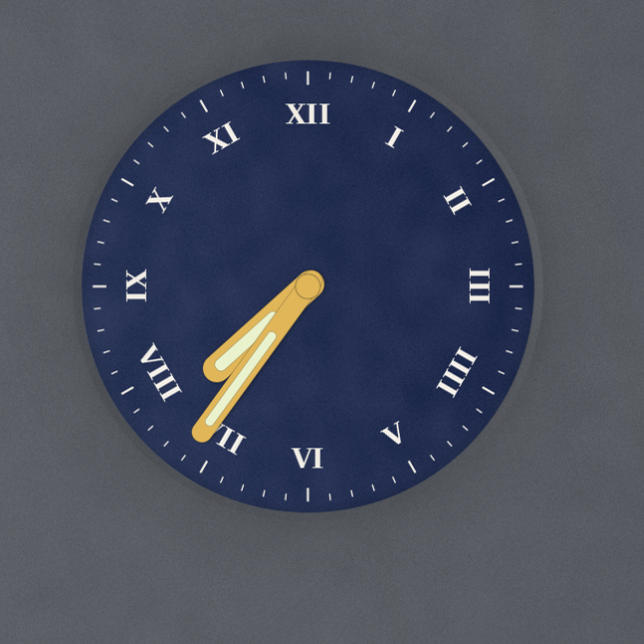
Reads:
h=7 m=36
